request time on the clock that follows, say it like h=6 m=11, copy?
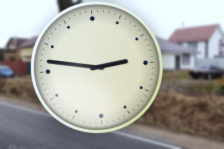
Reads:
h=2 m=47
